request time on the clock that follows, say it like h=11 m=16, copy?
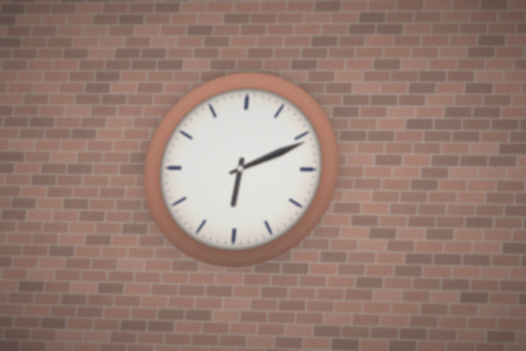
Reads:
h=6 m=11
